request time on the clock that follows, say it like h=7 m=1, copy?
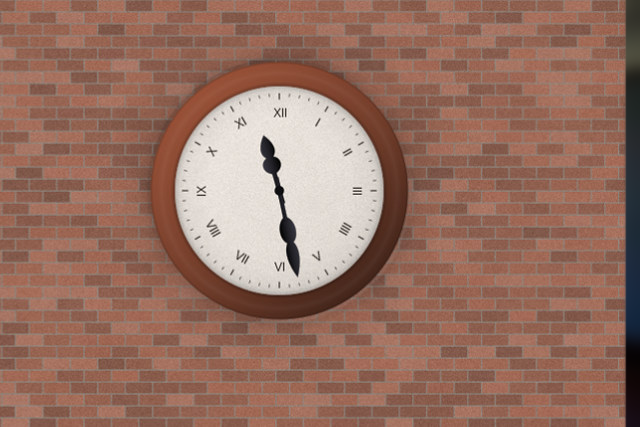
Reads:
h=11 m=28
